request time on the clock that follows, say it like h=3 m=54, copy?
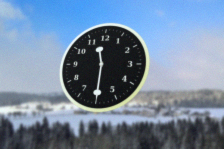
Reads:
h=11 m=30
